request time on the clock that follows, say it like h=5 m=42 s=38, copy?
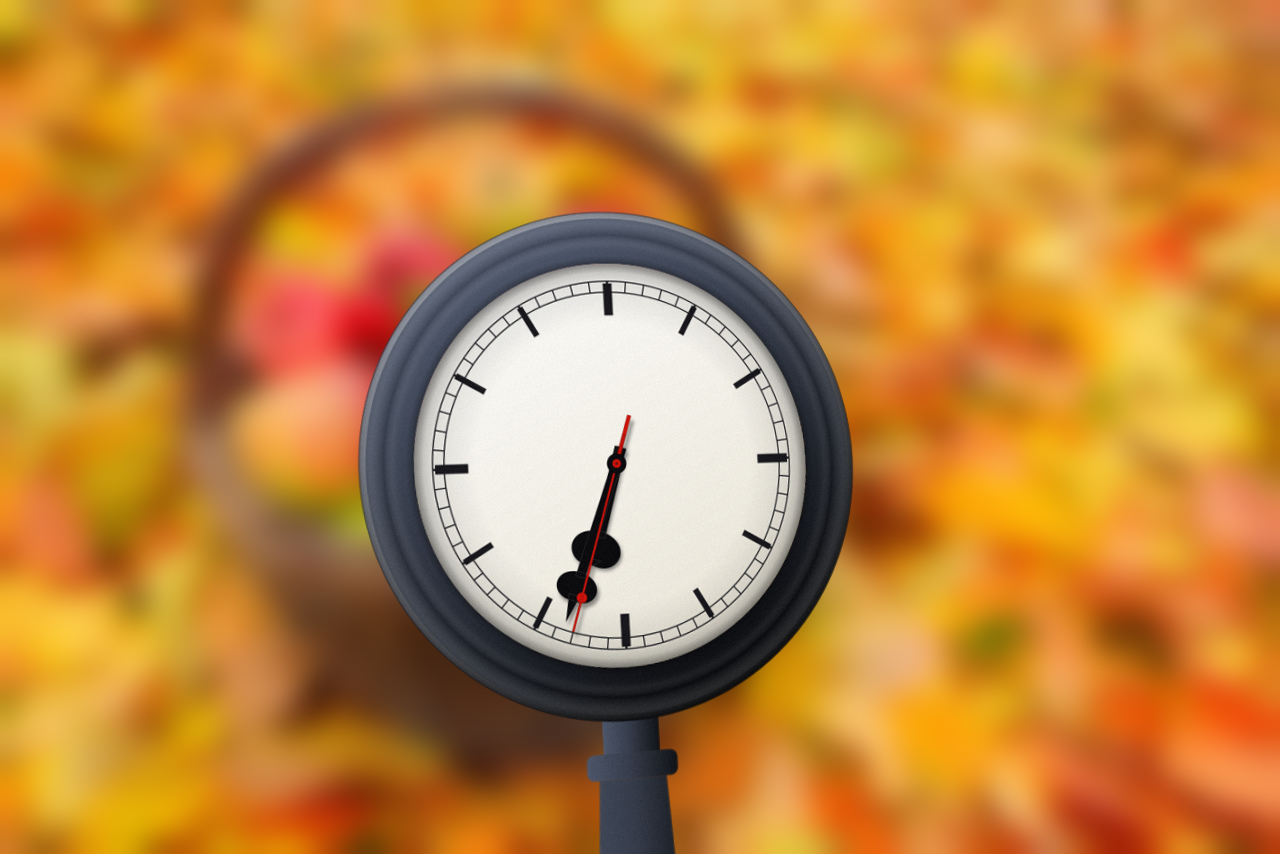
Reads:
h=6 m=33 s=33
